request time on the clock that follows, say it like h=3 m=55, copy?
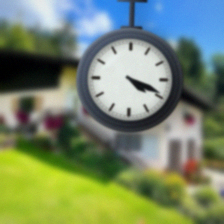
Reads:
h=4 m=19
